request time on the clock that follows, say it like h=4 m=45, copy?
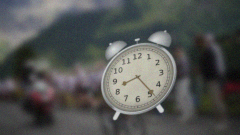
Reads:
h=8 m=24
